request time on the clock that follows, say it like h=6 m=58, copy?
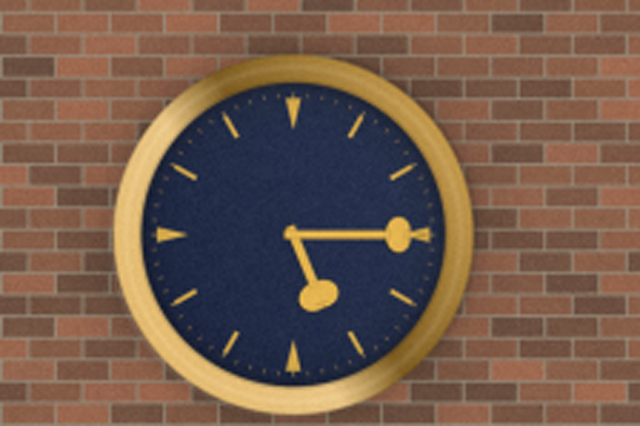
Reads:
h=5 m=15
